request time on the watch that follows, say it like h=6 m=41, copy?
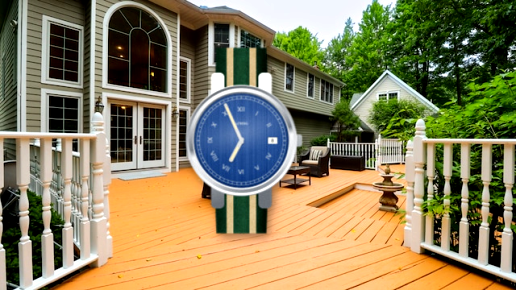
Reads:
h=6 m=56
